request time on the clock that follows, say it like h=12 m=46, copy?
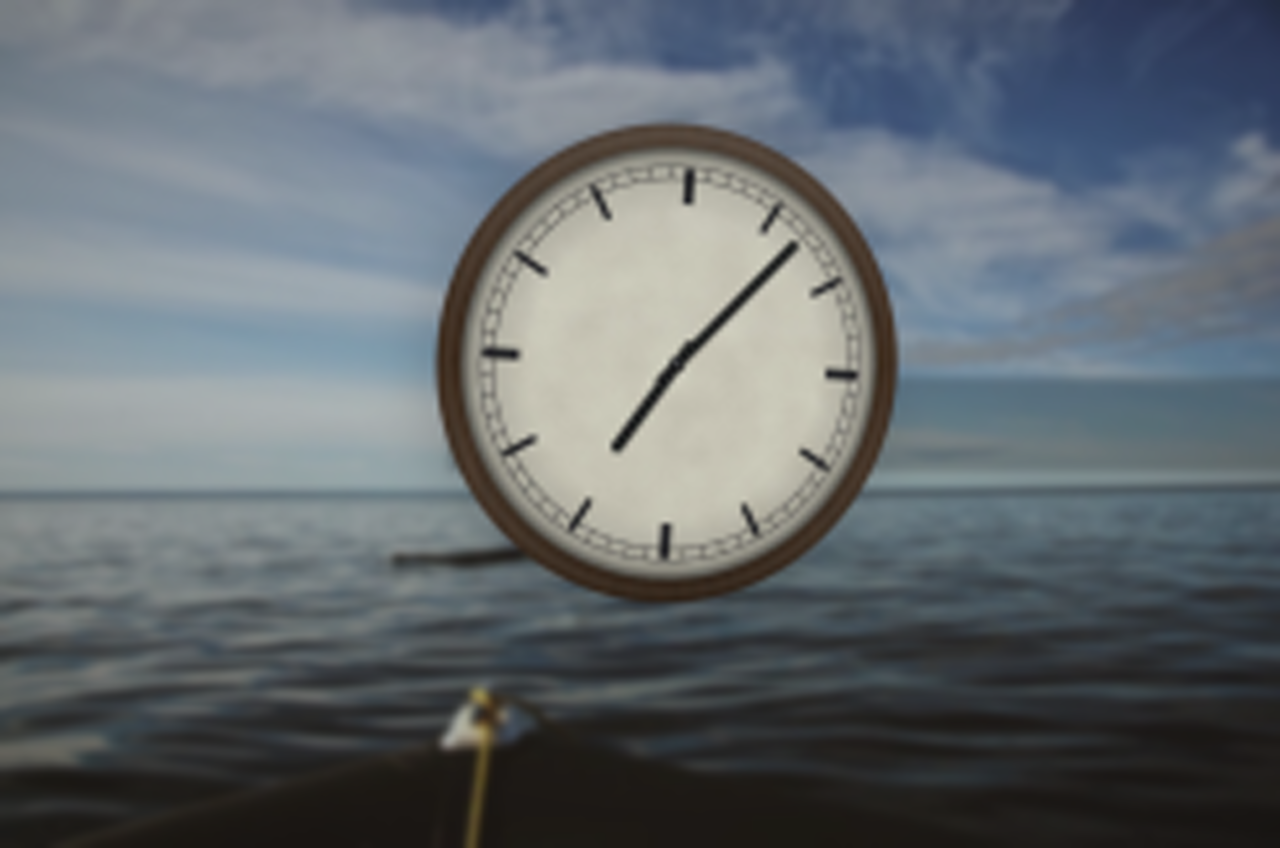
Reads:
h=7 m=7
